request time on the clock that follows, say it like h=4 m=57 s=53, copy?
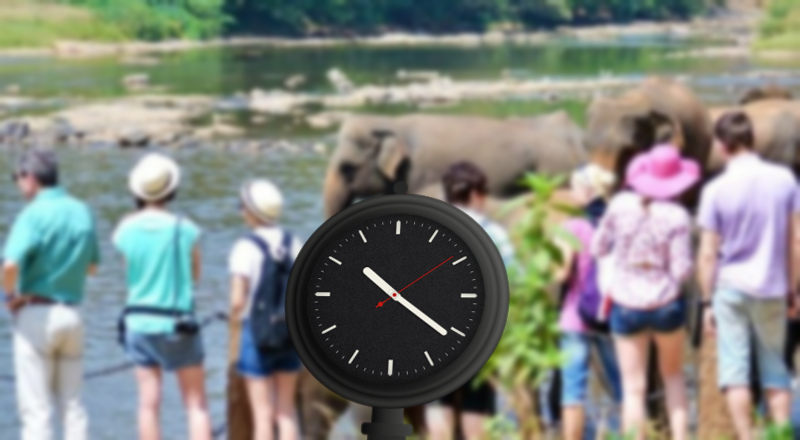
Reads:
h=10 m=21 s=9
